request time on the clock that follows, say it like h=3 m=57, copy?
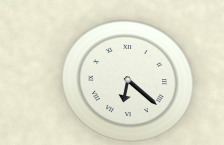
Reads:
h=6 m=22
